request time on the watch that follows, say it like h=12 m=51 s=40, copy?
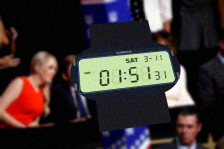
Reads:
h=1 m=51 s=31
